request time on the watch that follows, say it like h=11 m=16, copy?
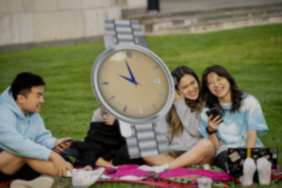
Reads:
h=9 m=58
